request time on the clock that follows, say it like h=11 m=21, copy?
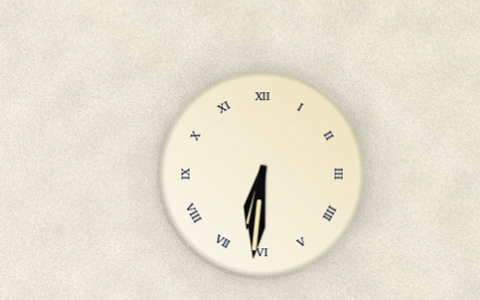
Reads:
h=6 m=31
